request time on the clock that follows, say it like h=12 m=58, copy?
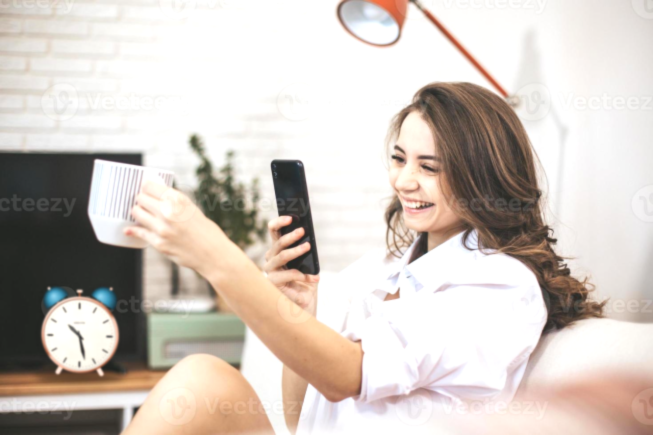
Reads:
h=10 m=28
